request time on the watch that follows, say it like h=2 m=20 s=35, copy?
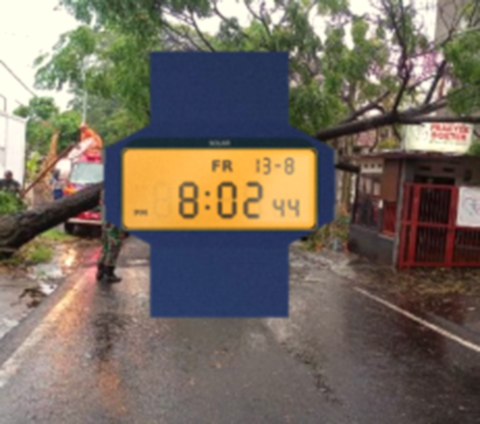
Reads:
h=8 m=2 s=44
